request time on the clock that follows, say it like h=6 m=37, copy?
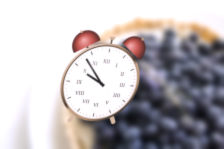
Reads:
h=9 m=53
